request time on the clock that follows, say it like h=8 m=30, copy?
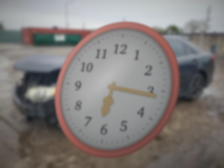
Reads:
h=6 m=16
